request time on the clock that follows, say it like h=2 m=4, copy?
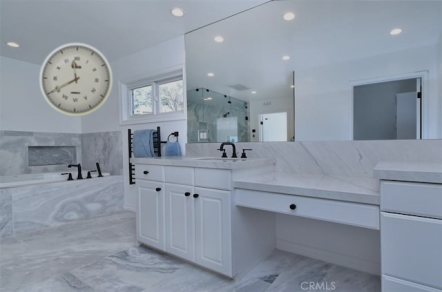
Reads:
h=11 m=40
